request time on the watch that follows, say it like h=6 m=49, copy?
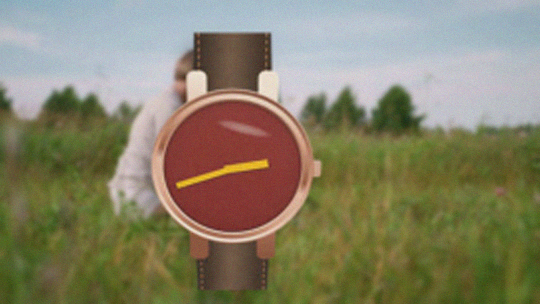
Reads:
h=2 m=42
